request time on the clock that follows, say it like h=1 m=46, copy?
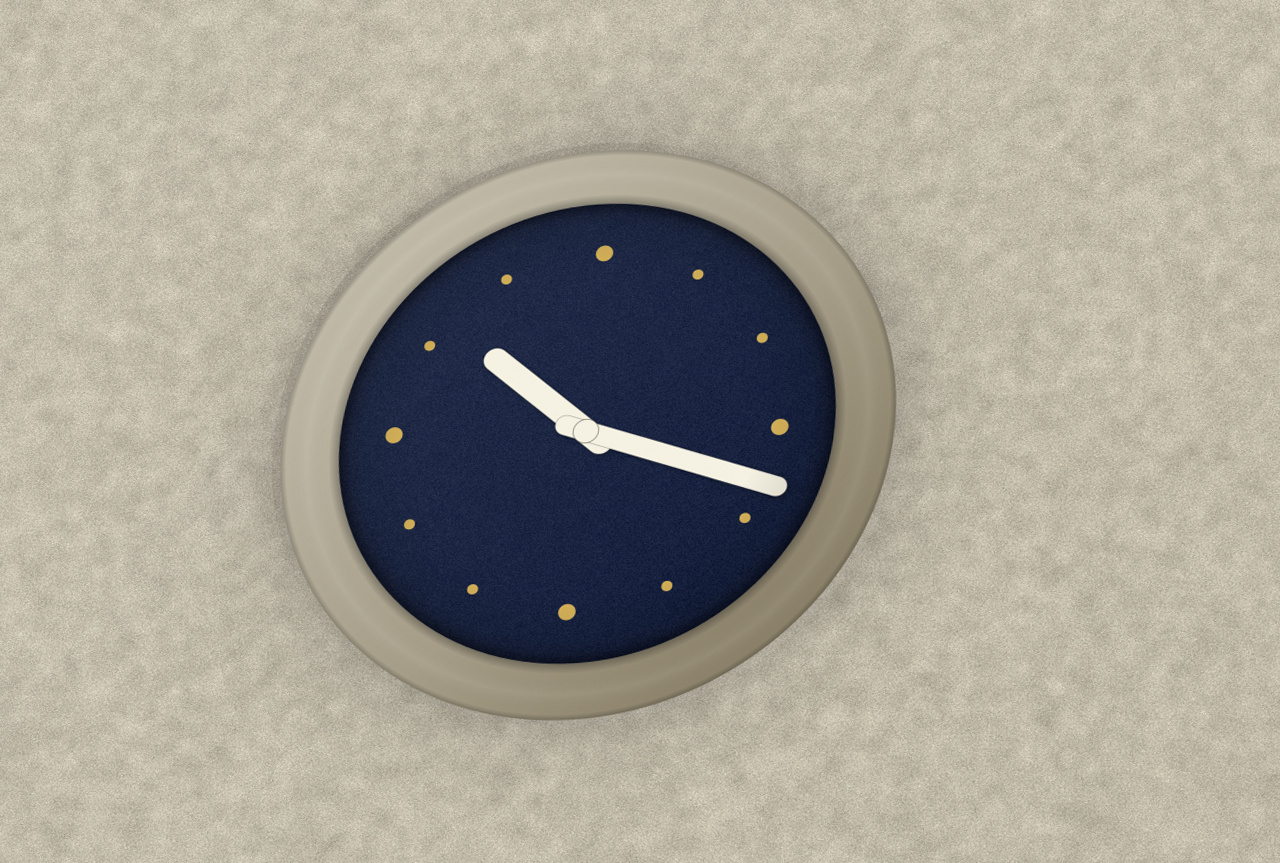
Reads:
h=10 m=18
